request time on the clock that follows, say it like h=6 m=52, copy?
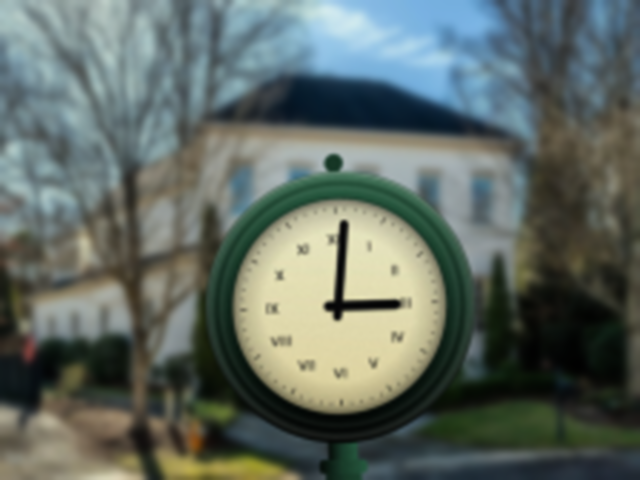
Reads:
h=3 m=1
